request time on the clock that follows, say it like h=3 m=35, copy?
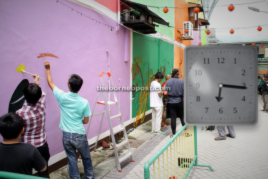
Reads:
h=6 m=16
